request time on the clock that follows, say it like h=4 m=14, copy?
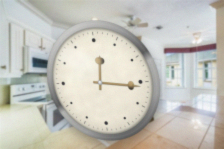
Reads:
h=12 m=16
